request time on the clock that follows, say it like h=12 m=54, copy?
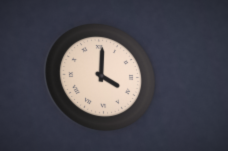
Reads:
h=4 m=1
